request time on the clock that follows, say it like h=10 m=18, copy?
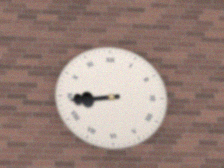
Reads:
h=8 m=44
